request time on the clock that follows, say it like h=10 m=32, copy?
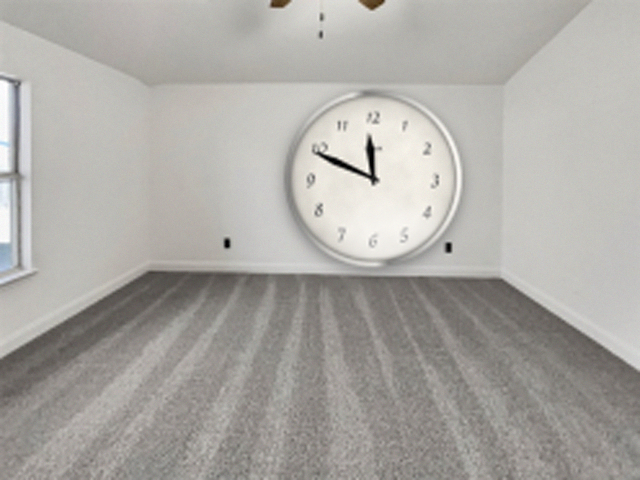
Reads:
h=11 m=49
